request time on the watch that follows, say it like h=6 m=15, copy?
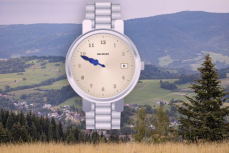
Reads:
h=9 m=49
